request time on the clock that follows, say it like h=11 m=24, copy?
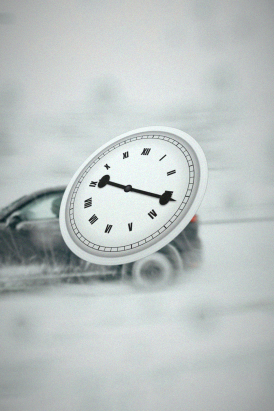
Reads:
h=9 m=16
